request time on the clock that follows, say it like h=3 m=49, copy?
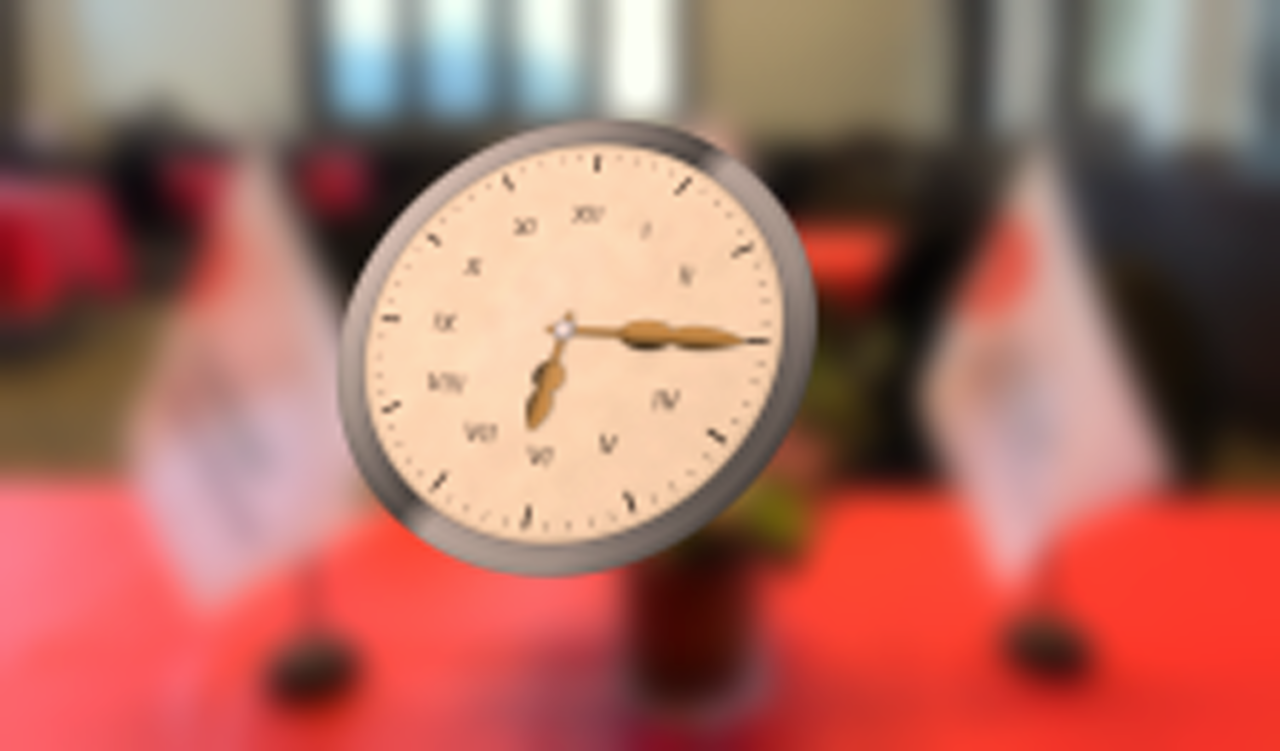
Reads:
h=6 m=15
